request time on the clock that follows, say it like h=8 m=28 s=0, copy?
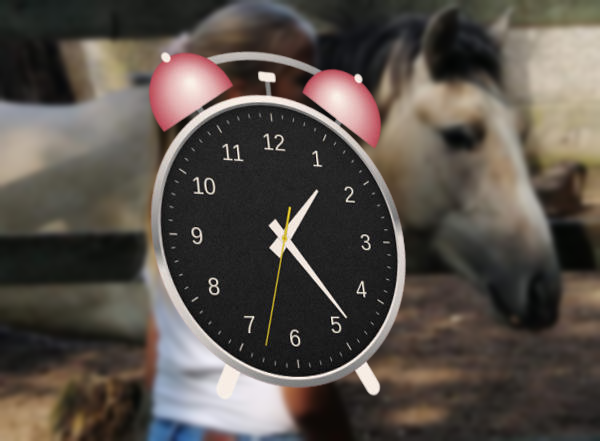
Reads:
h=1 m=23 s=33
